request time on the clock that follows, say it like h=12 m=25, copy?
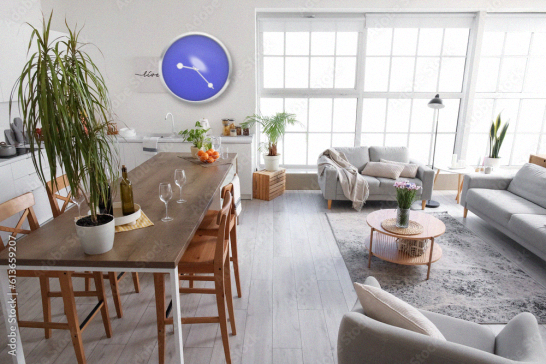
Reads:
h=9 m=23
